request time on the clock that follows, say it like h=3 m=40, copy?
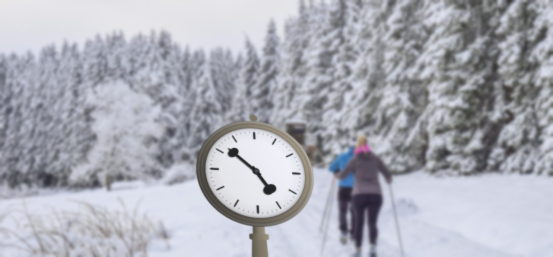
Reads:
h=4 m=52
